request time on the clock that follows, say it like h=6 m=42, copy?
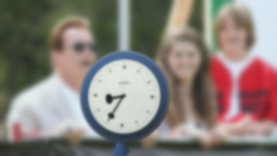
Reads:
h=8 m=35
